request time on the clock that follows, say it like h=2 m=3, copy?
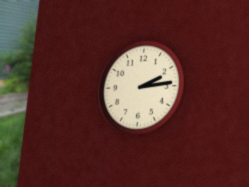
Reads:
h=2 m=14
